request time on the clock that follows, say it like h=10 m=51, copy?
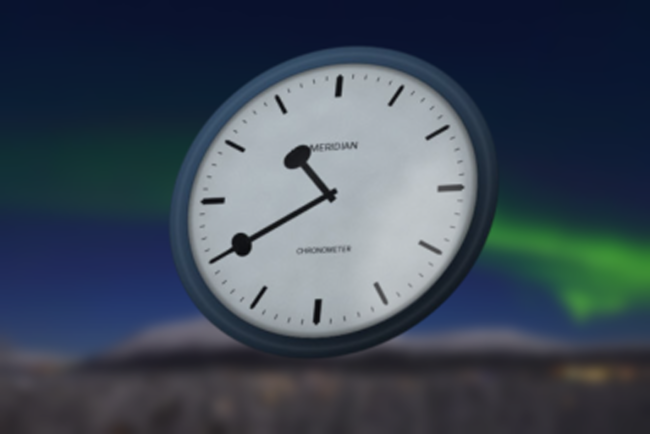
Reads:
h=10 m=40
